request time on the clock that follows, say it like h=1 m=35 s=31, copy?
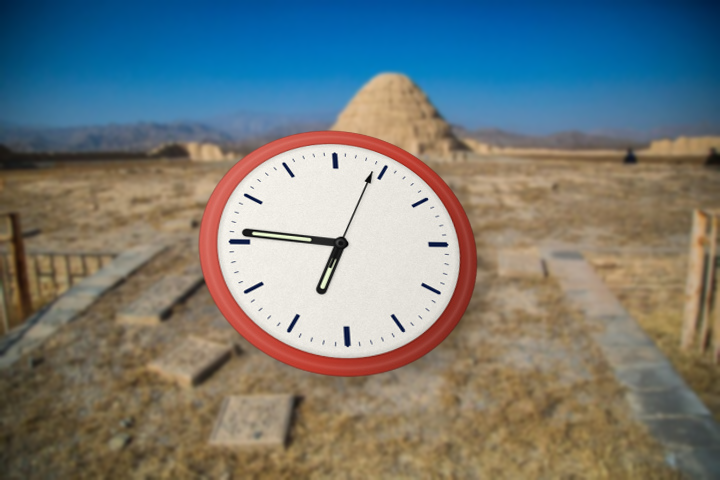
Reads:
h=6 m=46 s=4
